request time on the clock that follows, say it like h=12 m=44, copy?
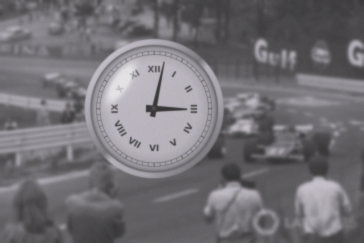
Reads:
h=3 m=2
